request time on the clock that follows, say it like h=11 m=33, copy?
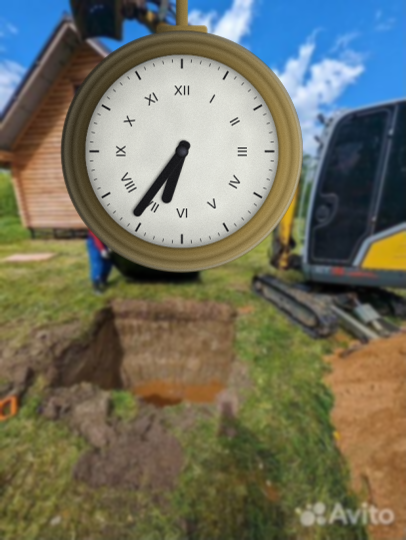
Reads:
h=6 m=36
